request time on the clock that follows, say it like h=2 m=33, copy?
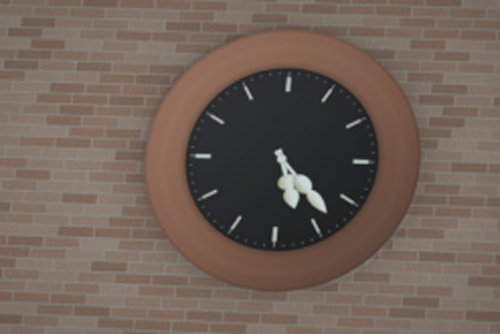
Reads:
h=5 m=23
